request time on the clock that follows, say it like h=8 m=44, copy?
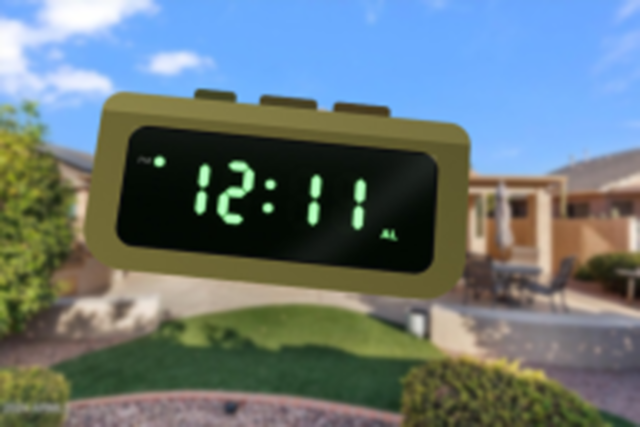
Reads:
h=12 m=11
